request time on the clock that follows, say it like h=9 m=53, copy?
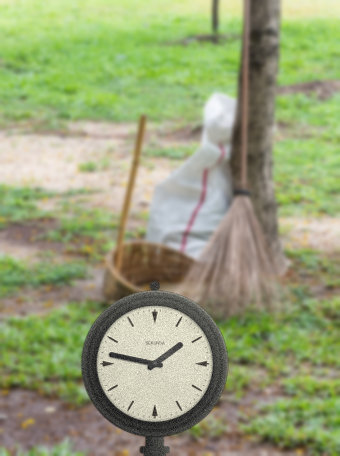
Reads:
h=1 m=47
